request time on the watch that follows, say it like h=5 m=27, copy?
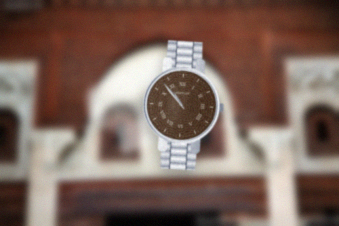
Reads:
h=10 m=53
